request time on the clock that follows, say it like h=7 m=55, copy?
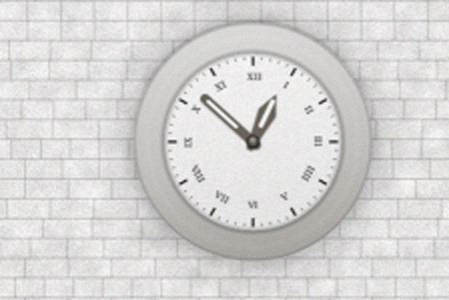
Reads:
h=12 m=52
